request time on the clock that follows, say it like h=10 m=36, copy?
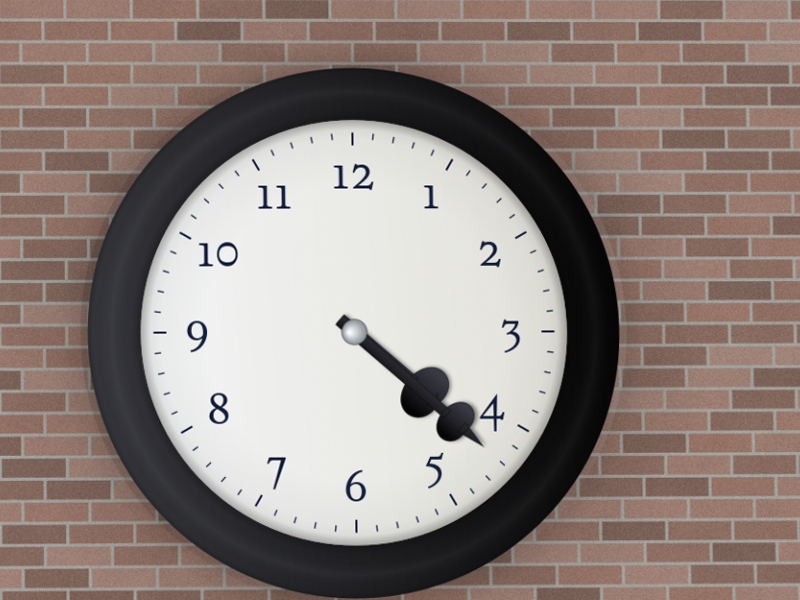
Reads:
h=4 m=22
